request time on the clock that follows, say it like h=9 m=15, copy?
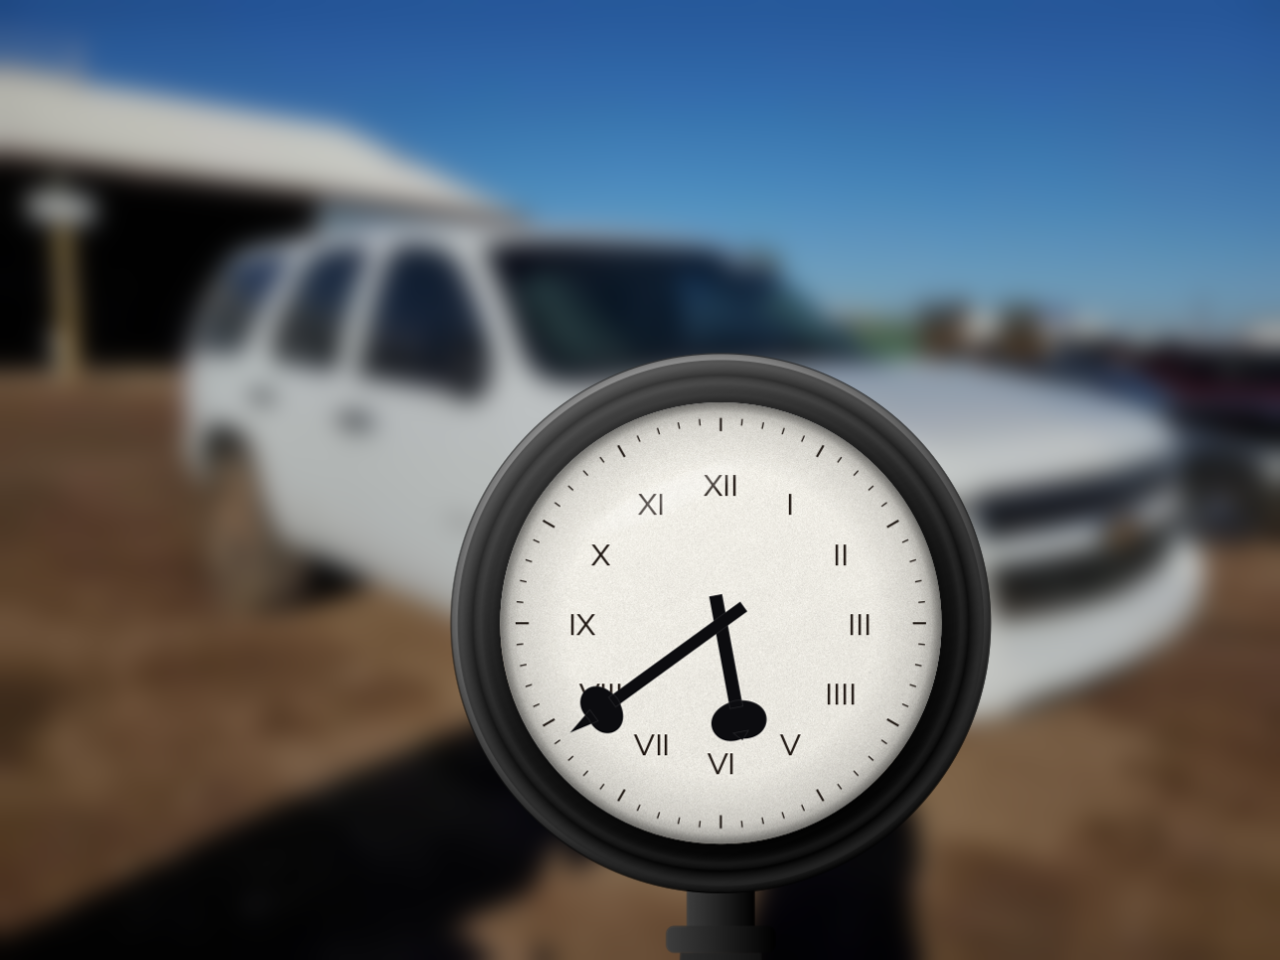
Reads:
h=5 m=39
